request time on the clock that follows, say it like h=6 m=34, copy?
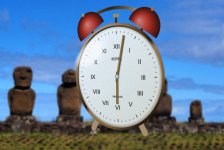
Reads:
h=6 m=2
